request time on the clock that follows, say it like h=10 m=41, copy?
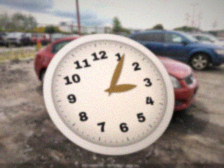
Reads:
h=3 m=6
